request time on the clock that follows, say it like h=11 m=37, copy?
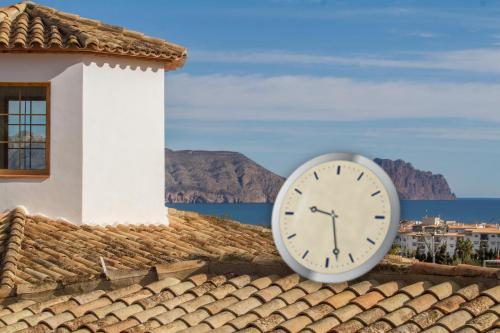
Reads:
h=9 m=28
